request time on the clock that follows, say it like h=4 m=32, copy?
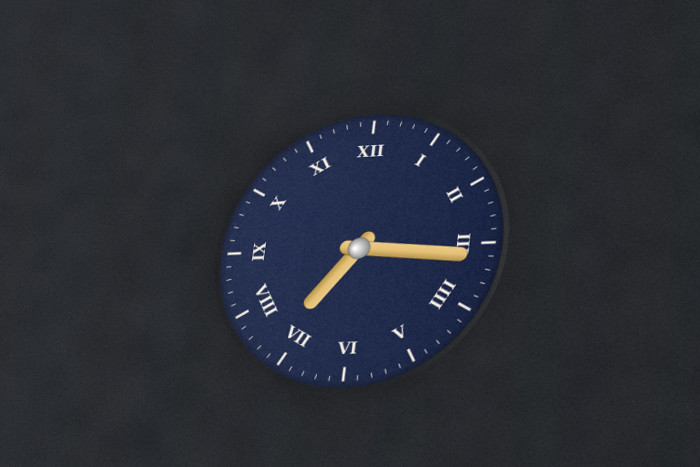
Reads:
h=7 m=16
